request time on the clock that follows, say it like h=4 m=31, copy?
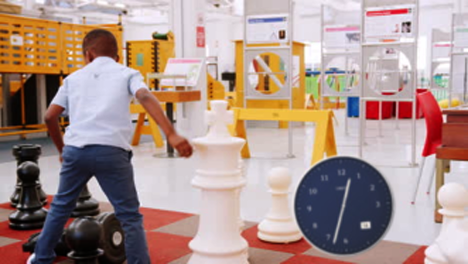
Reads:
h=12 m=33
